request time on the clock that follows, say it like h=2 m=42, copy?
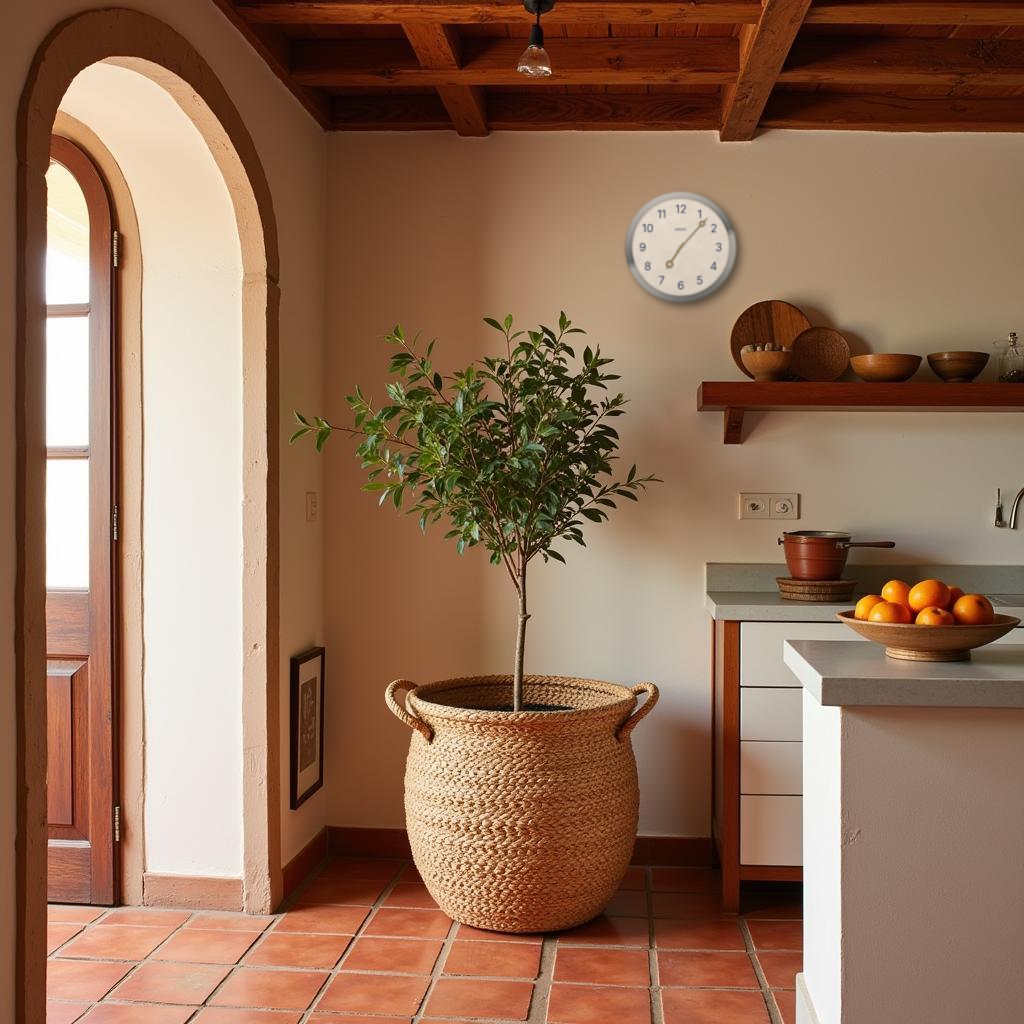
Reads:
h=7 m=7
